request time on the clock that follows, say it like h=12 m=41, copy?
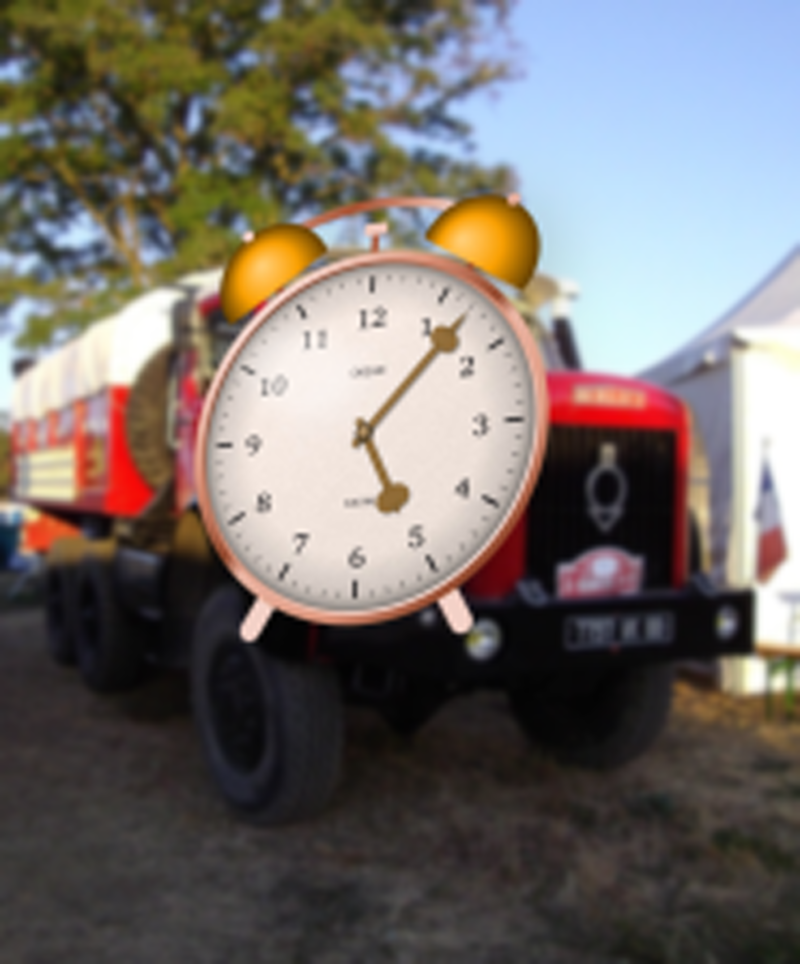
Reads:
h=5 m=7
